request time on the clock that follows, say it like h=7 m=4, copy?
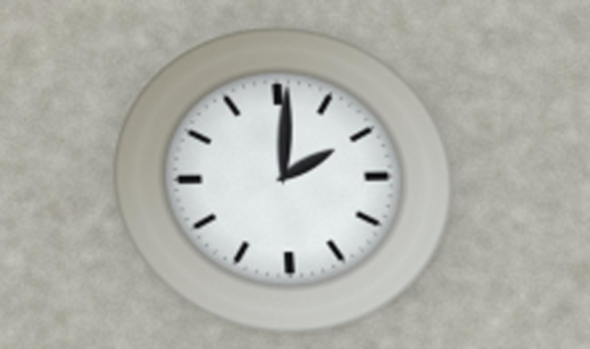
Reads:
h=2 m=1
